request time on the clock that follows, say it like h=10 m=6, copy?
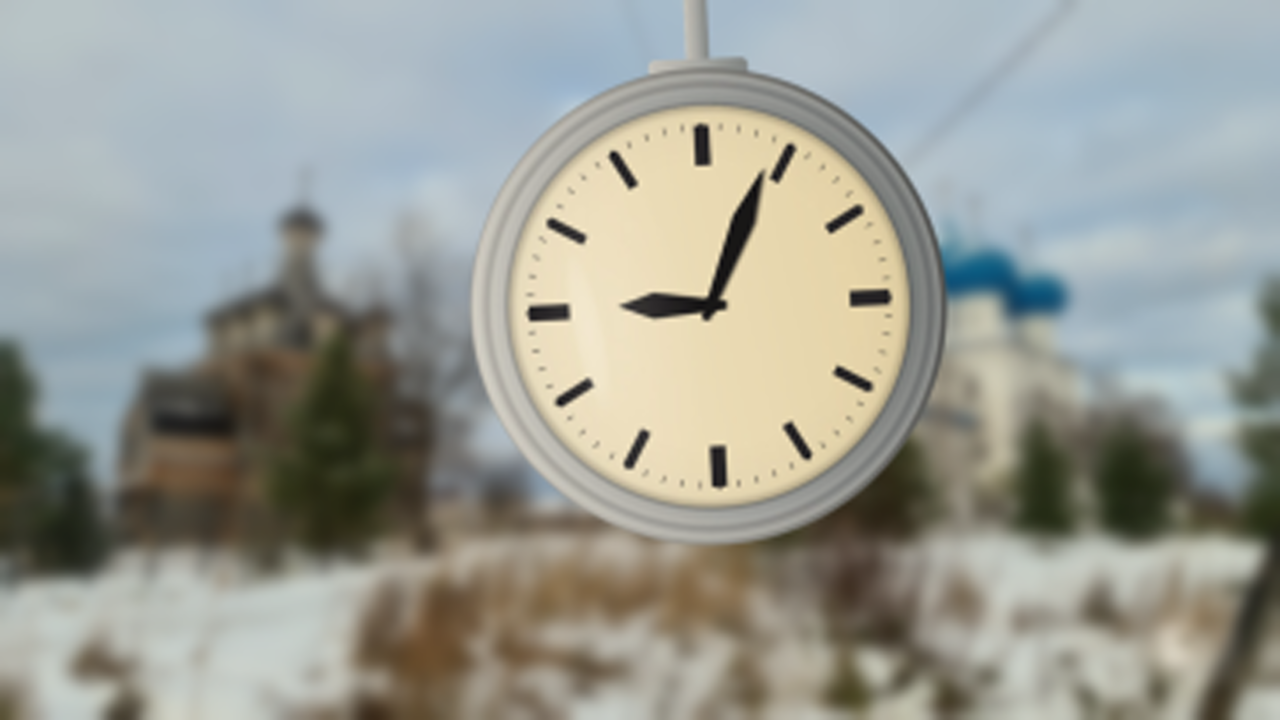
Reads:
h=9 m=4
